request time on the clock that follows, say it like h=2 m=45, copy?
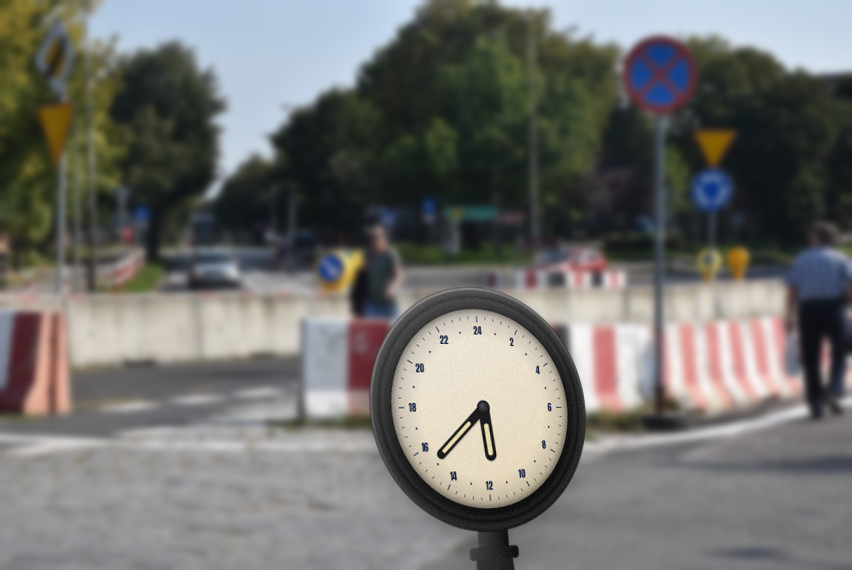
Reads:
h=11 m=38
